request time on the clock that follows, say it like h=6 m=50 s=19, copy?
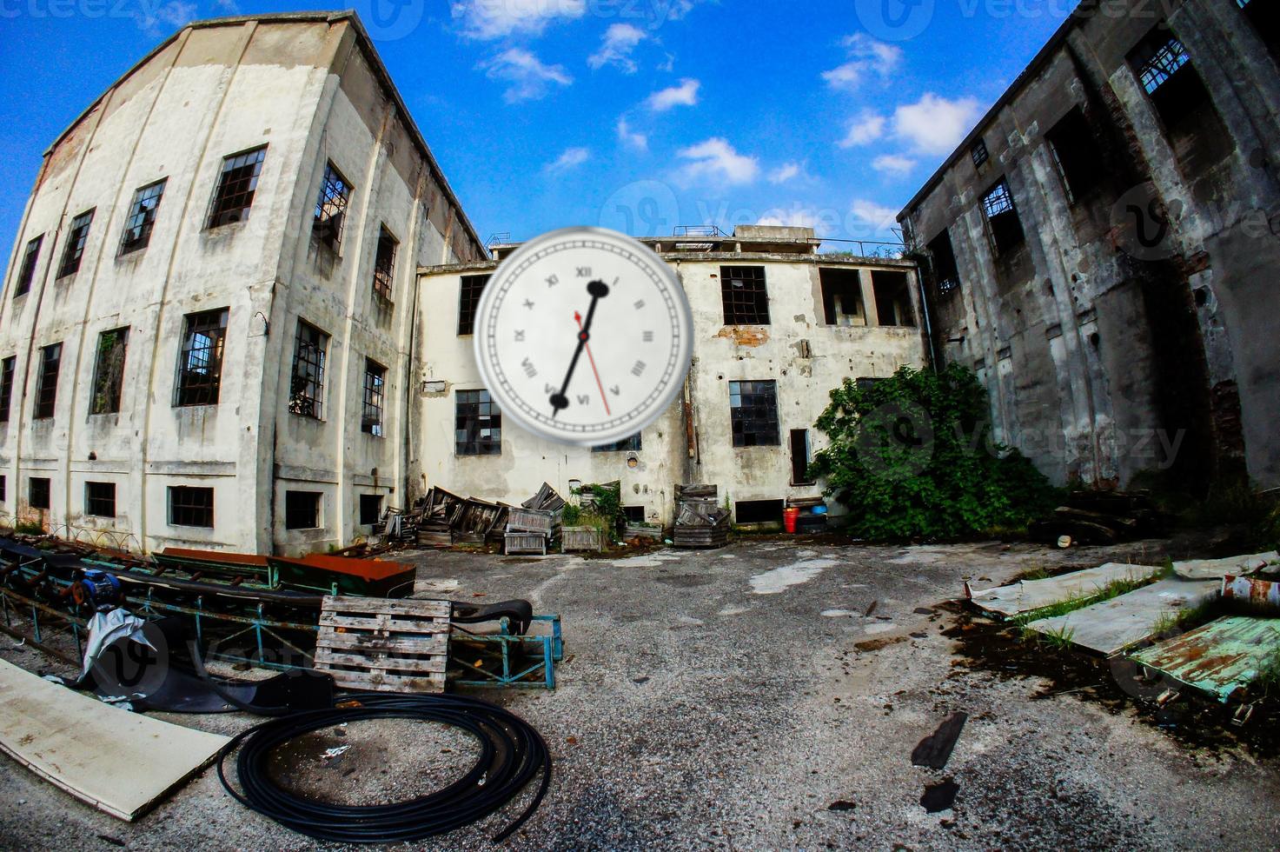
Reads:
h=12 m=33 s=27
